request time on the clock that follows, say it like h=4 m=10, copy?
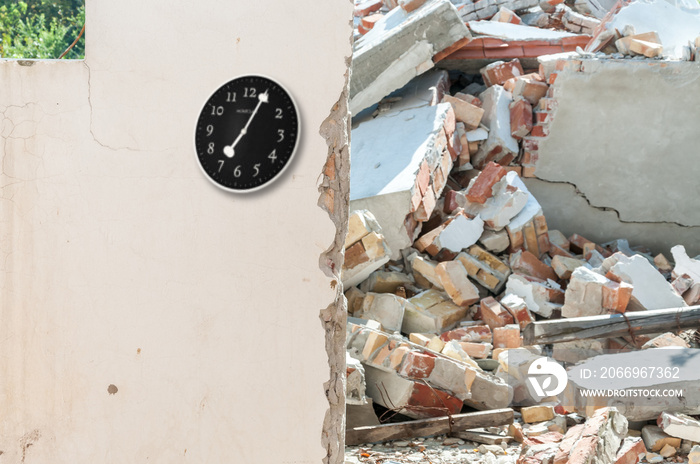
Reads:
h=7 m=4
